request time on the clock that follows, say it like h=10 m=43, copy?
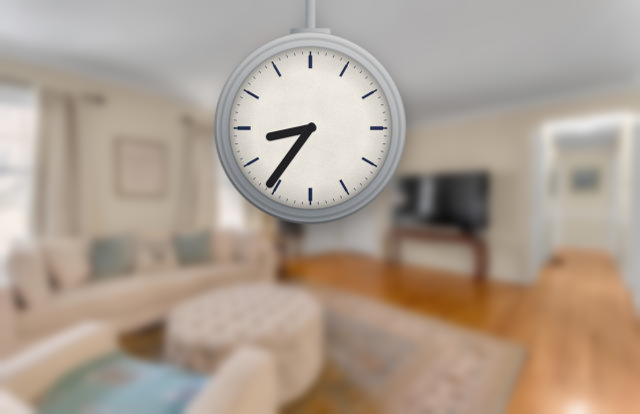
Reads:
h=8 m=36
